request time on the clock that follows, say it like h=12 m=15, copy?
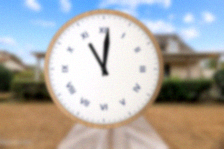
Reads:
h=11 m=1
